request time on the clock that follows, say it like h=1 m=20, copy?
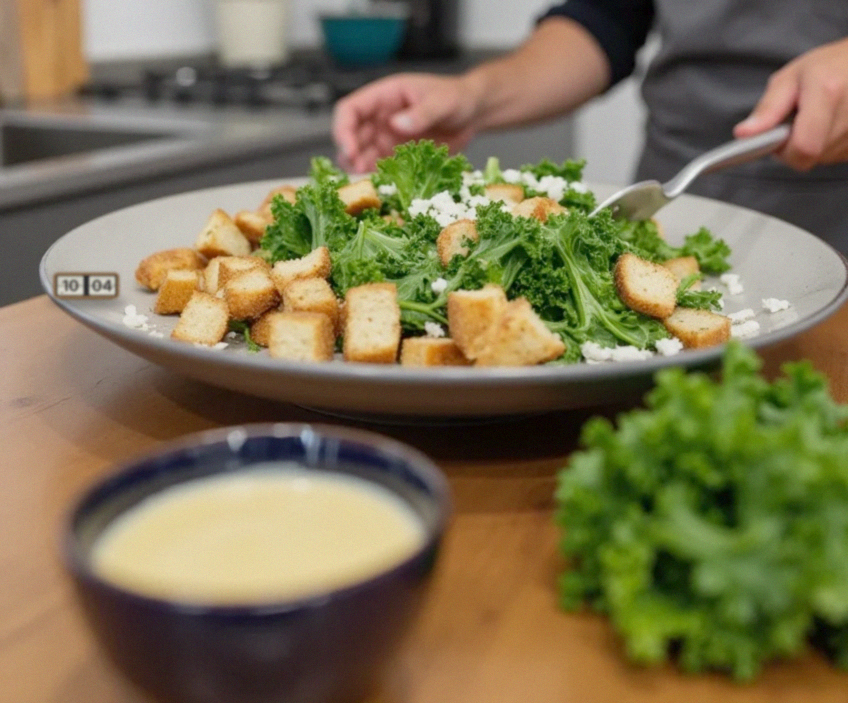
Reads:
h=10 m=4
